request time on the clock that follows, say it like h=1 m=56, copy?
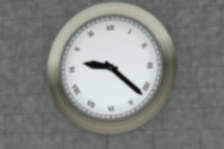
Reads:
h=9 m=22
